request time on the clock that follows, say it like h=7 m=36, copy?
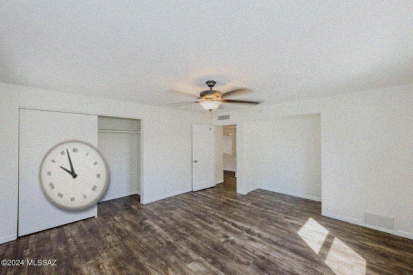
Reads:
h=9 m=57
